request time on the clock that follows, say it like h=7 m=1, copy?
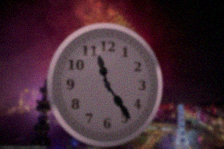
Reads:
h=11 m=24
